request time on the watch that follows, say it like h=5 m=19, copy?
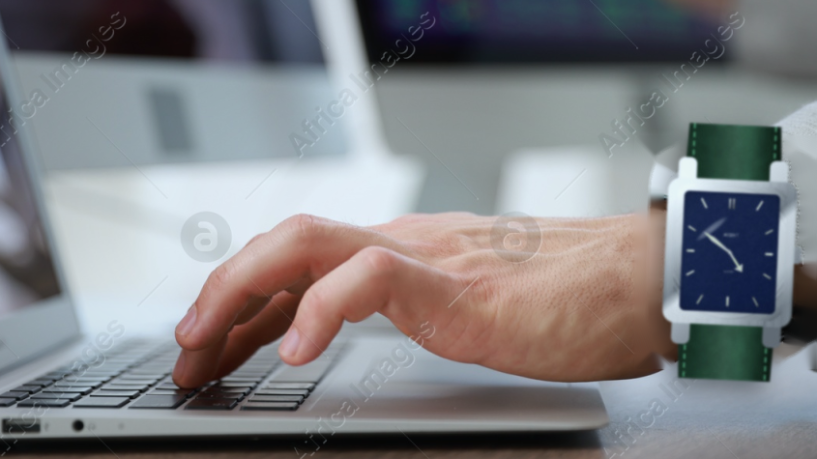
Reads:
h=4 m=51
